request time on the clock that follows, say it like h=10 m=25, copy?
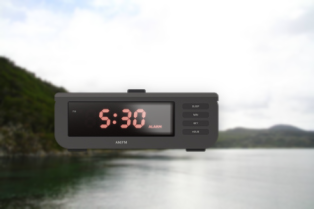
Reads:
h=5 m=30
